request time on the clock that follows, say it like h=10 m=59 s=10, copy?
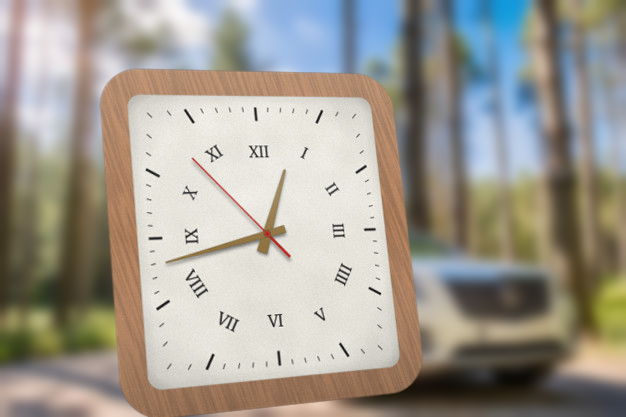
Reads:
h=12 m=42 s=53
